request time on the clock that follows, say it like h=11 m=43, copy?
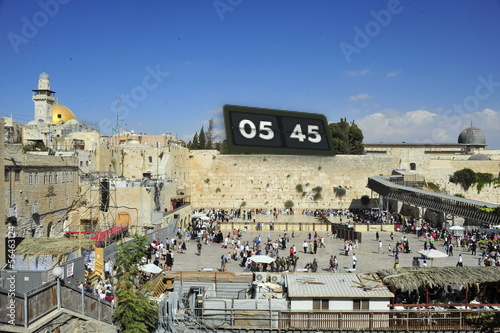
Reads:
h=5 m=45
